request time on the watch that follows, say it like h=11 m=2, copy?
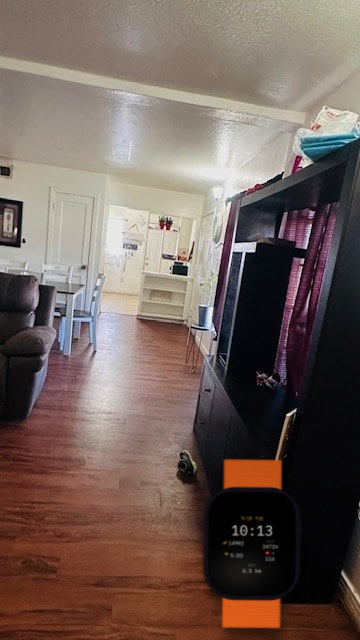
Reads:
h=10 m=13
